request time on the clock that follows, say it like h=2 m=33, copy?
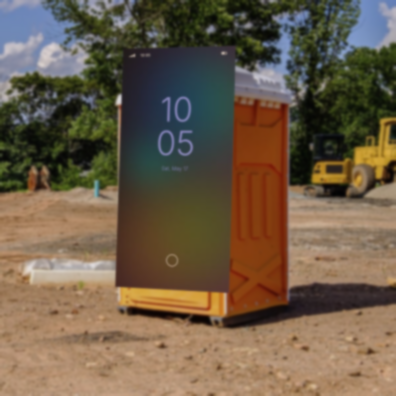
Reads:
h=10 m=5
